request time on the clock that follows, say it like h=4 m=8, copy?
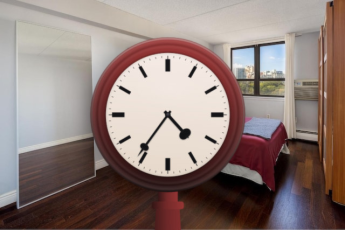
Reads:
h=4 m=36
